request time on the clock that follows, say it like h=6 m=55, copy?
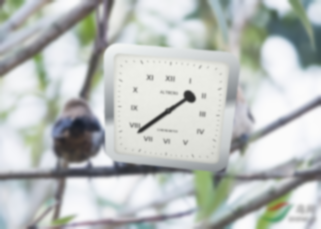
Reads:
h=1 m=38
